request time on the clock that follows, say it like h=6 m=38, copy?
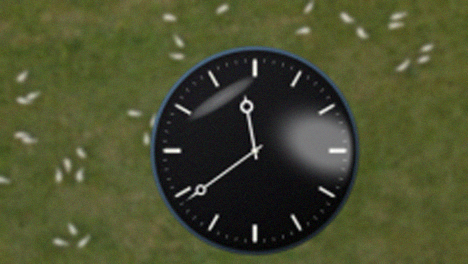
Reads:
h=11 m=39
